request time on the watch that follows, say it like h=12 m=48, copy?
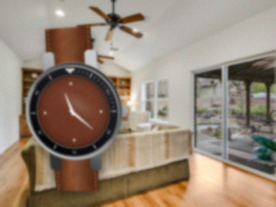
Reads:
h=11 m=22
